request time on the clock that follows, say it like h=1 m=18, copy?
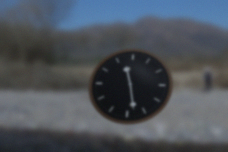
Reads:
h=11 m=28
